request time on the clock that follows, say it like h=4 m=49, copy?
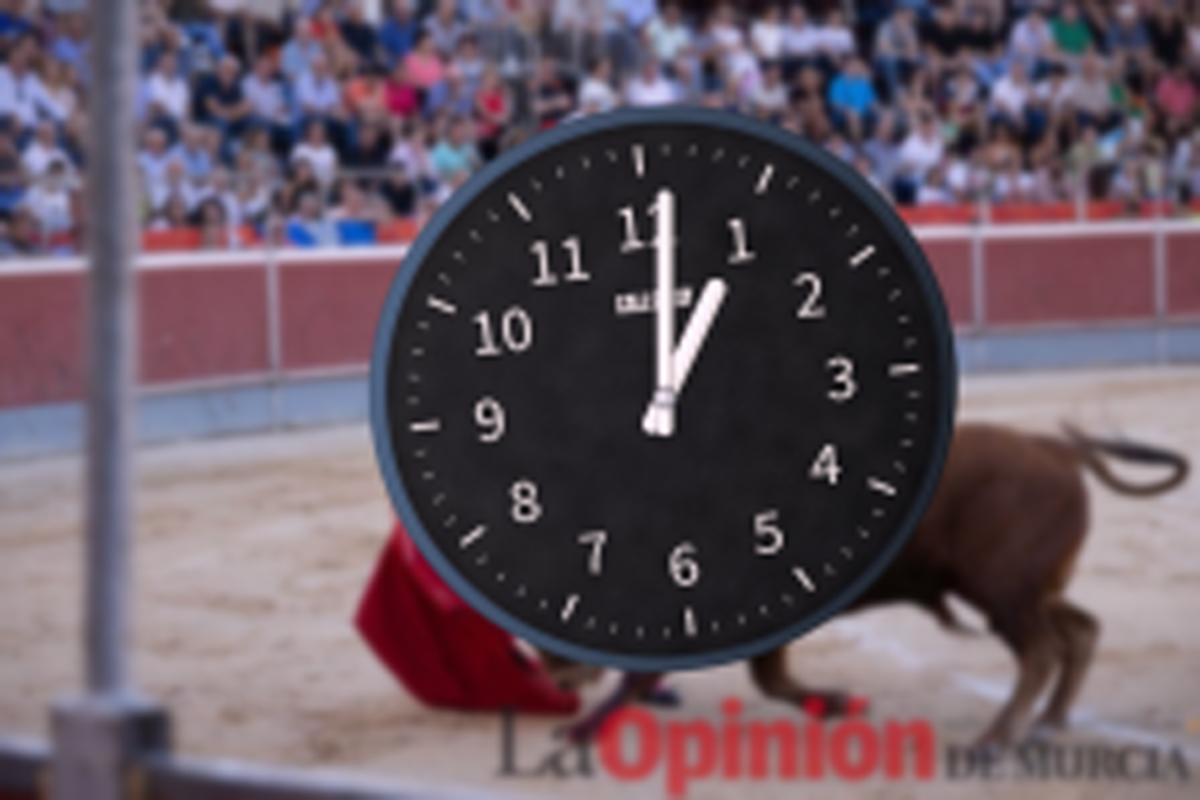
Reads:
h=1 m=1
